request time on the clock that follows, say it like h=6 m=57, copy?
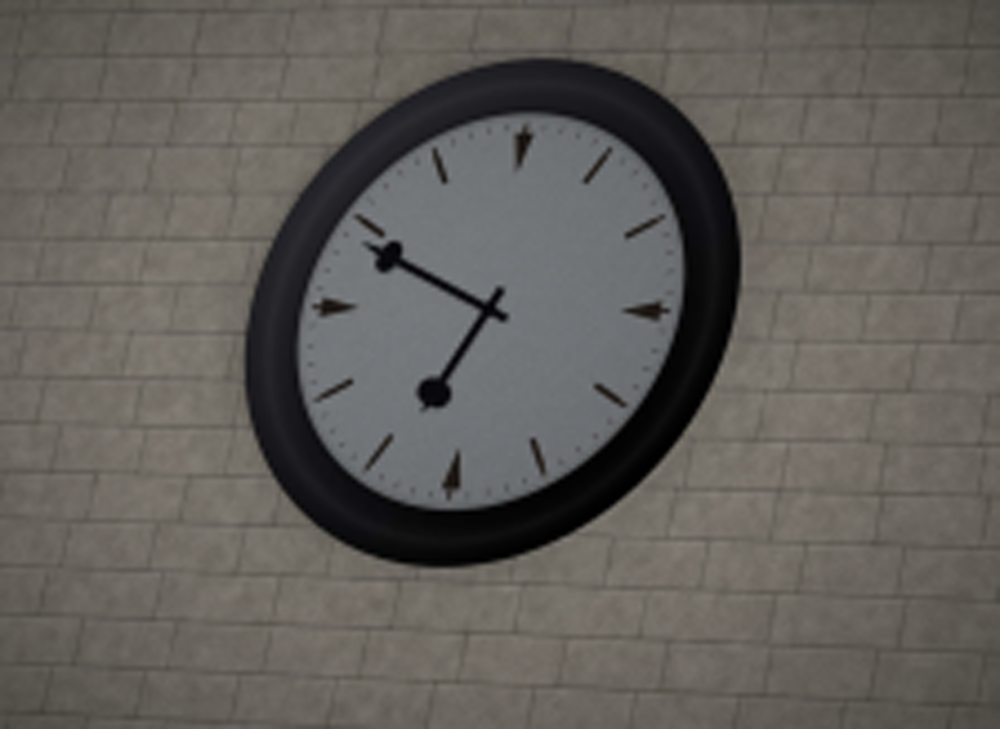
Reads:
h=6 m=49
